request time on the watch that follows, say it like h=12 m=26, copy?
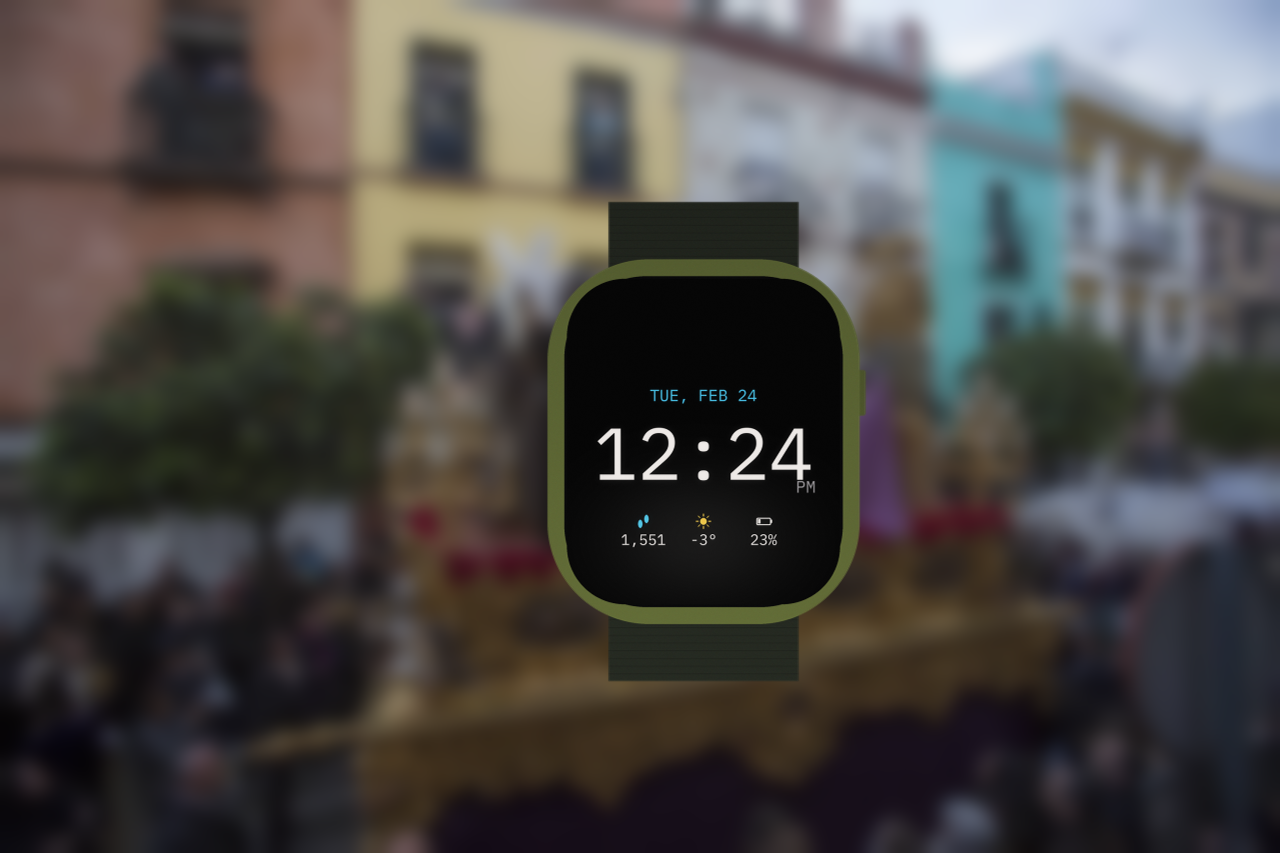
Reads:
h=12 m=24
